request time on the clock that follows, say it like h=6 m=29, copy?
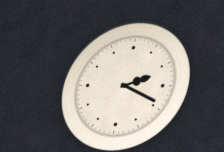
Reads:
h=2 m=19
